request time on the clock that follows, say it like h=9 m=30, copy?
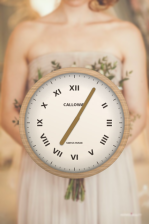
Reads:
h=7 m=5
